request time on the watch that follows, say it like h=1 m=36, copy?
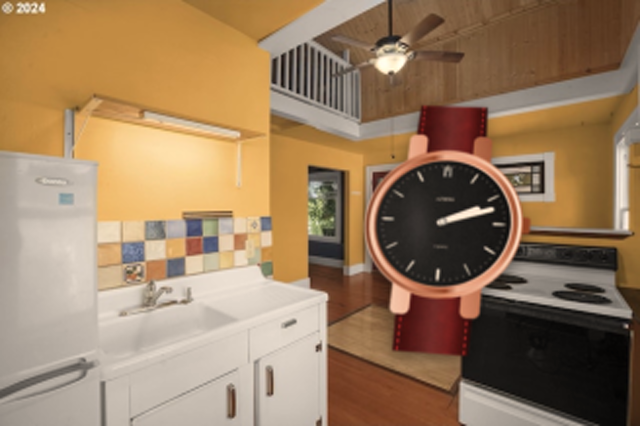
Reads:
h=2 m=12
